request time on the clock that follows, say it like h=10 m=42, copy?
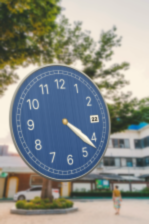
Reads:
h=4 m=22
